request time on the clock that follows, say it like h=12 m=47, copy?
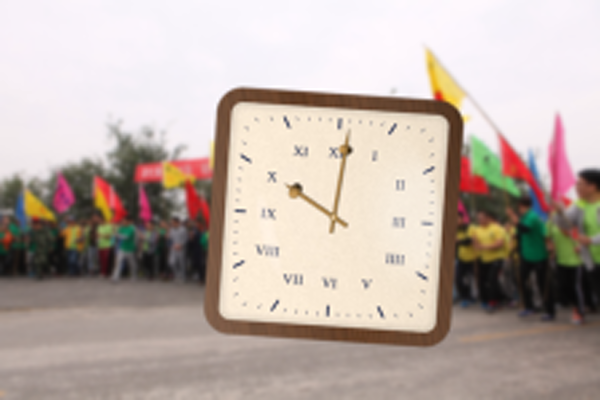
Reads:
h=10 m=1
